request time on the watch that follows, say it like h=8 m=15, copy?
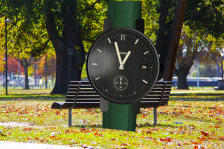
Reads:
h=12 m=57
